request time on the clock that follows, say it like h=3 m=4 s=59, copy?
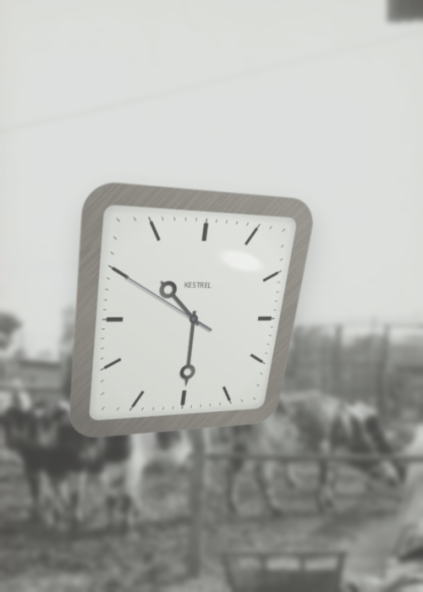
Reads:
h=10 m=29 s=50
